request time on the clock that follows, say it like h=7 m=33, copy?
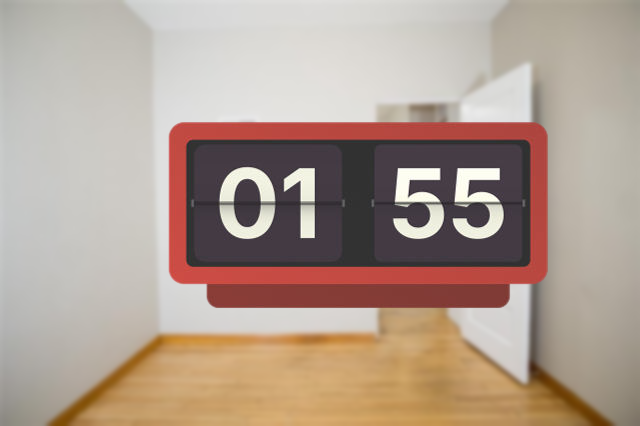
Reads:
h=1 m=55
